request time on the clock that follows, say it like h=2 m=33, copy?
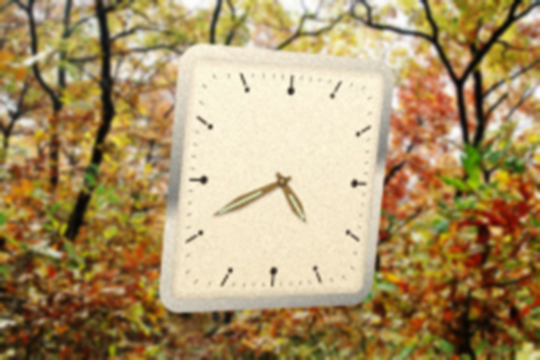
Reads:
h=4 m=41
